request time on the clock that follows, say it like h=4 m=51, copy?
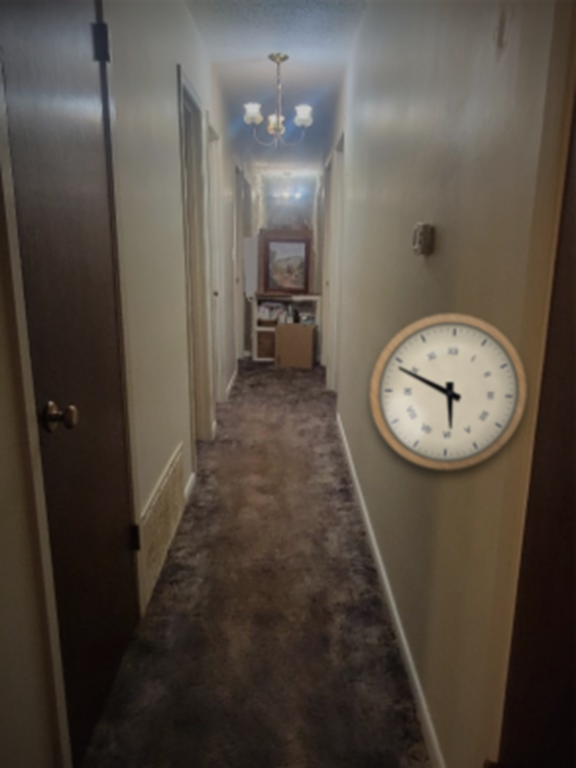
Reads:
h=5 m=49
